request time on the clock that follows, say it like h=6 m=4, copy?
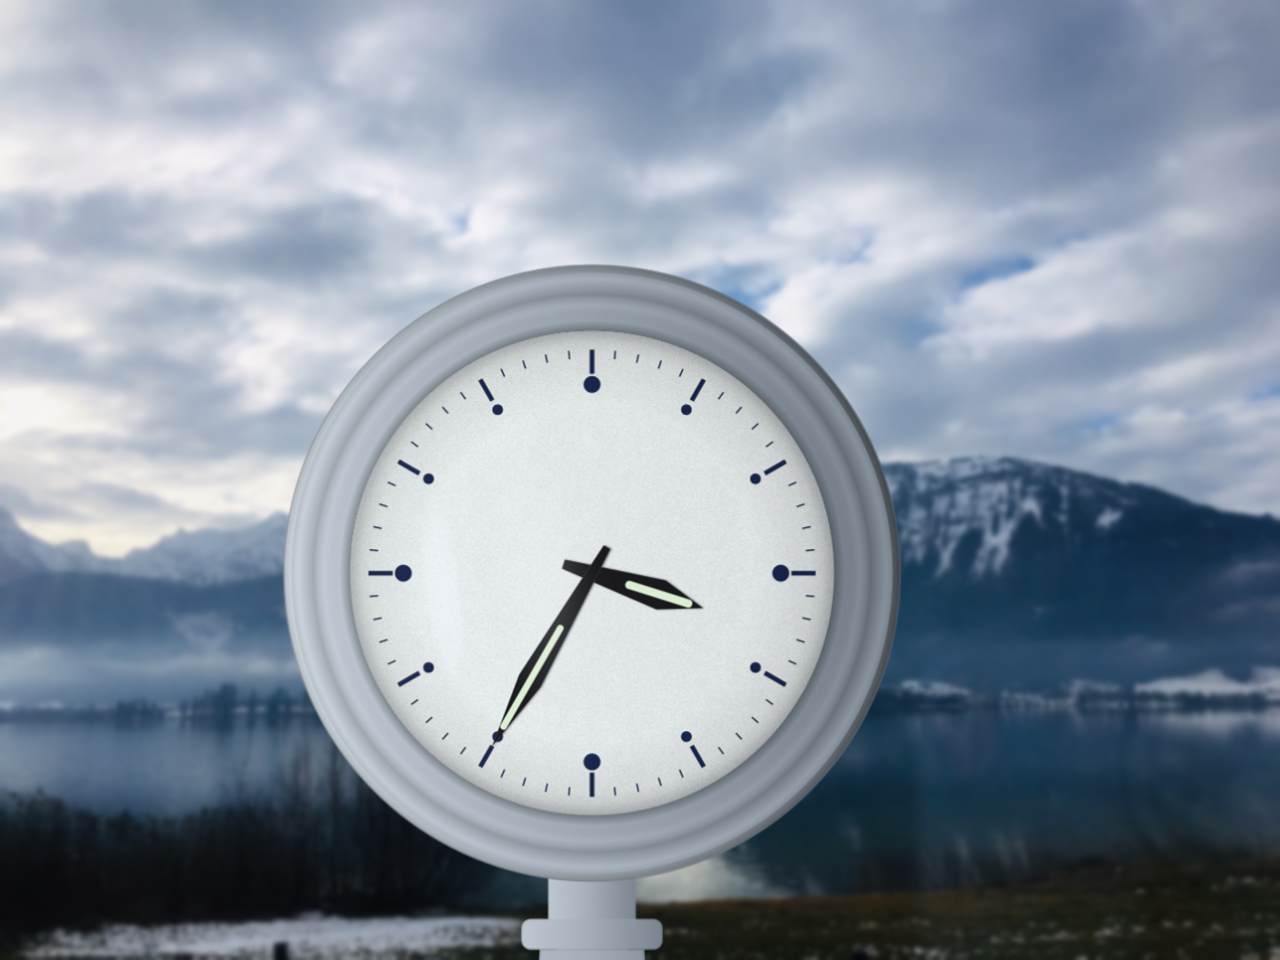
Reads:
h=3 m=35
